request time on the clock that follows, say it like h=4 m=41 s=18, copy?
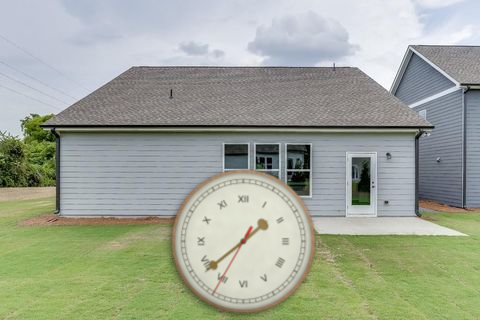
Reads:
h=1 m=38 s=35
